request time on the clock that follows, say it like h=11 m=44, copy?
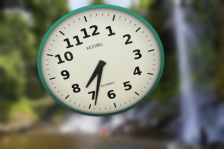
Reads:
h=7 m=34
